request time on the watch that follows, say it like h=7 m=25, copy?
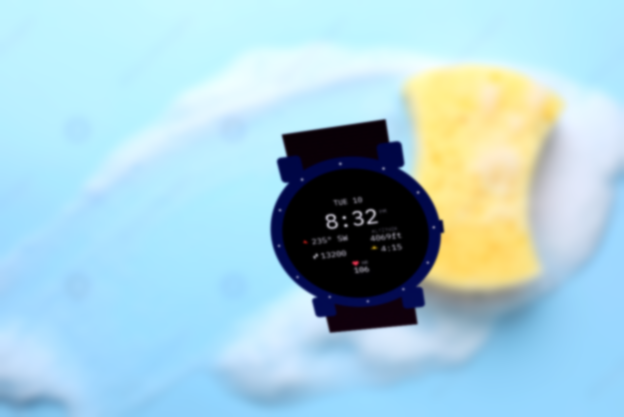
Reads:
h=8 m=32
